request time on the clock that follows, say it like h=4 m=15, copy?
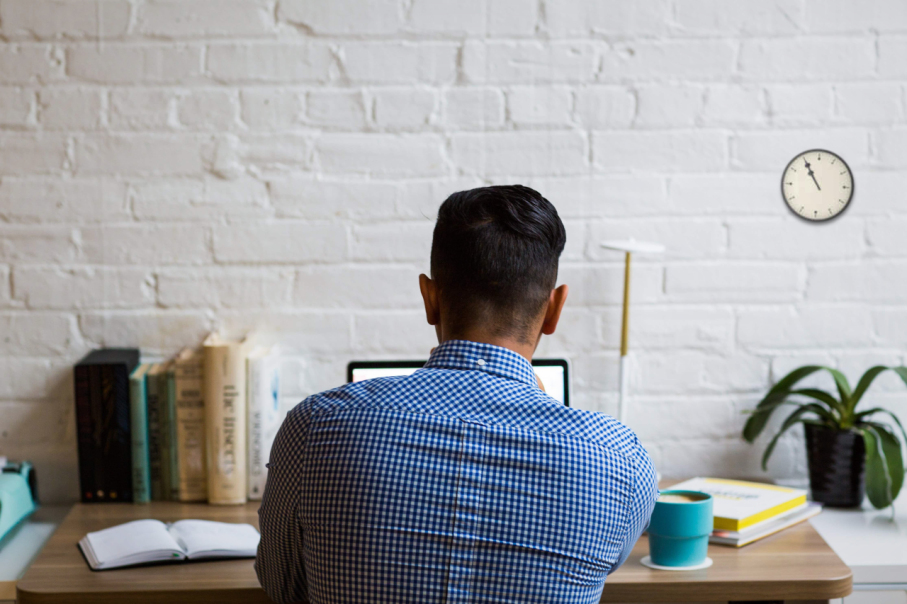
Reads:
h=10 m=55
